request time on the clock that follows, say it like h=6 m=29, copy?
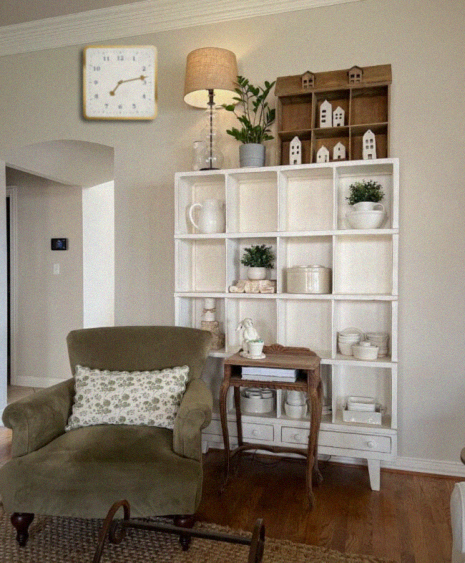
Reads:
h=7 m=13
